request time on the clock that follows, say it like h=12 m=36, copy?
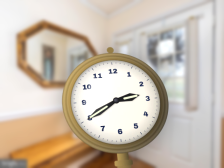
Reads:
h=2 m=40
